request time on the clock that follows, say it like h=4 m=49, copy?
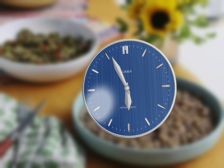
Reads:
h=5 m=56
